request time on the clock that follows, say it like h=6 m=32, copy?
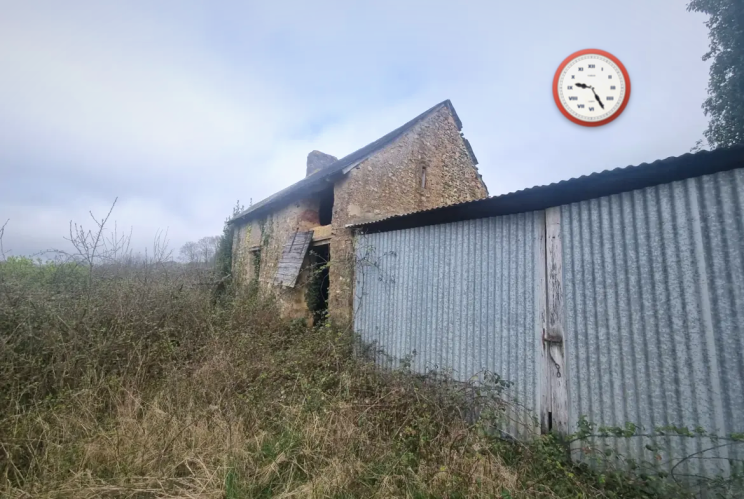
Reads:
h=9 m=25
